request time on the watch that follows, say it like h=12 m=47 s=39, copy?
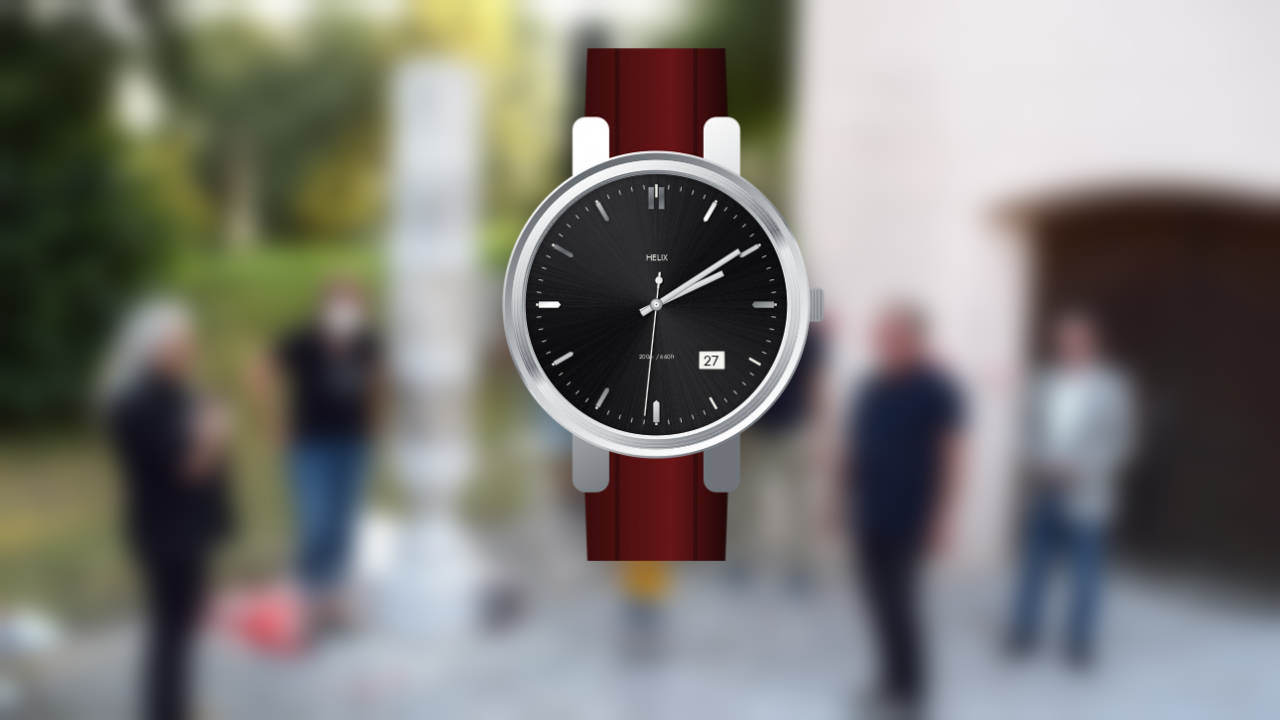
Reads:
h=2 m=9 s=31
